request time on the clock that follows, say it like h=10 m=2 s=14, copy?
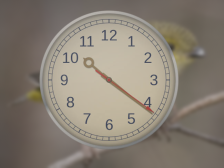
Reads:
h=10 m=21 s=21
